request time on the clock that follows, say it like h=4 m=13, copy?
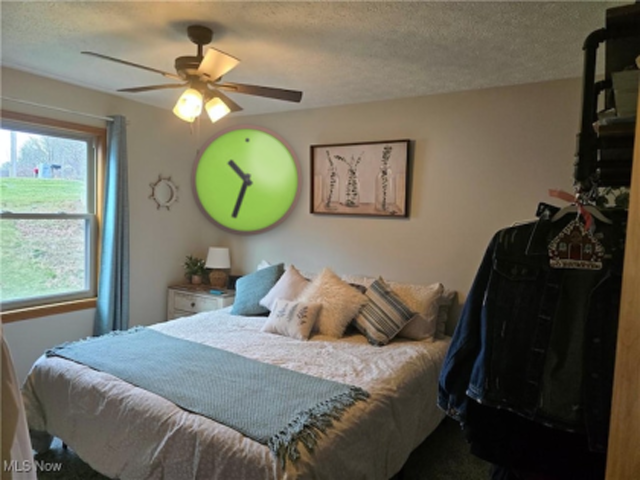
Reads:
h=10 m=33
